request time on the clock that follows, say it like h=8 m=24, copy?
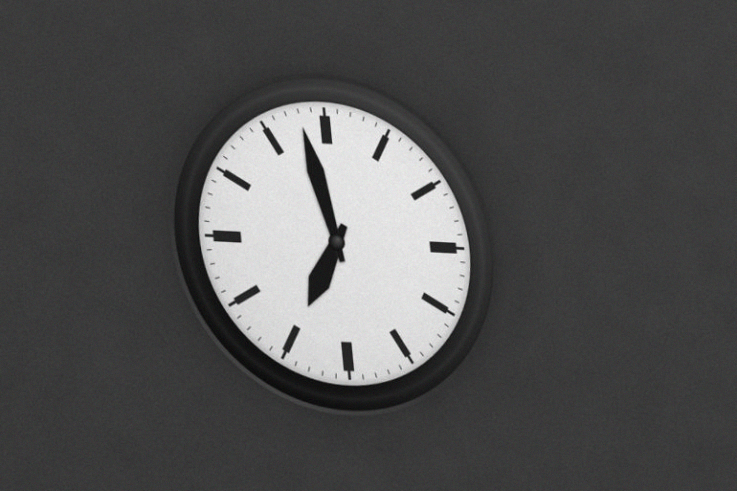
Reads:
h=6 m=58
